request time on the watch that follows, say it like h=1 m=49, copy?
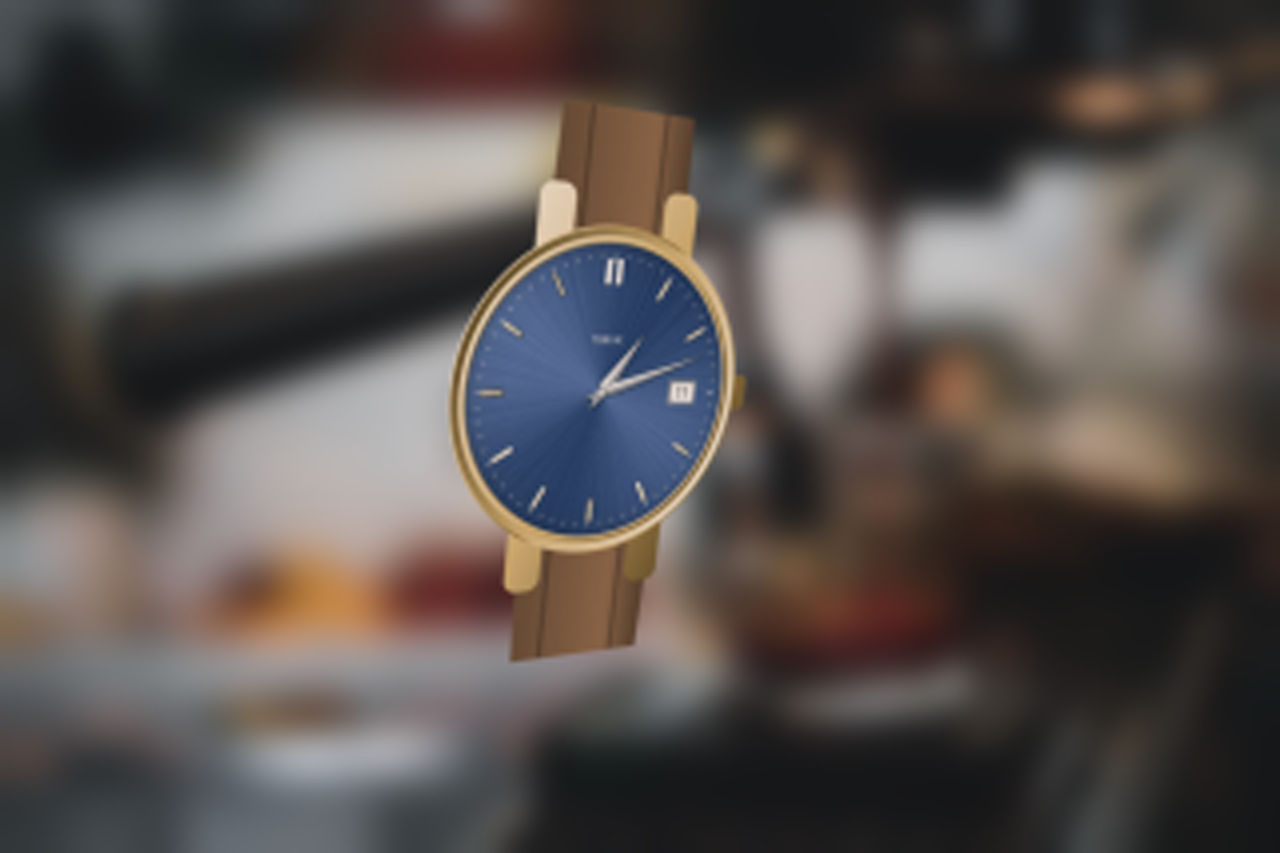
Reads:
h=1 m=12
